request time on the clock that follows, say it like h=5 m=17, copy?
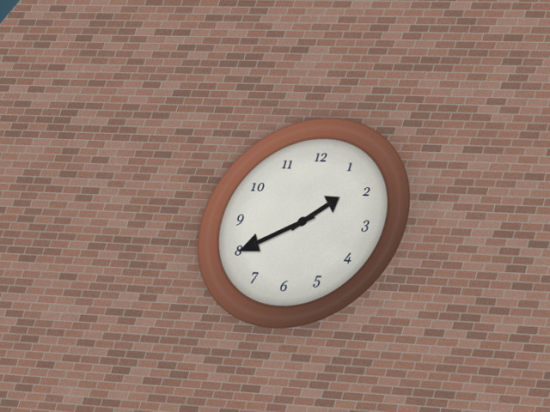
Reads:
h=1 m=40
